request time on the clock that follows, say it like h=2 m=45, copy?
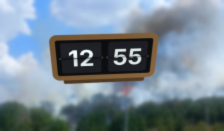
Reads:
h=12 m=55
